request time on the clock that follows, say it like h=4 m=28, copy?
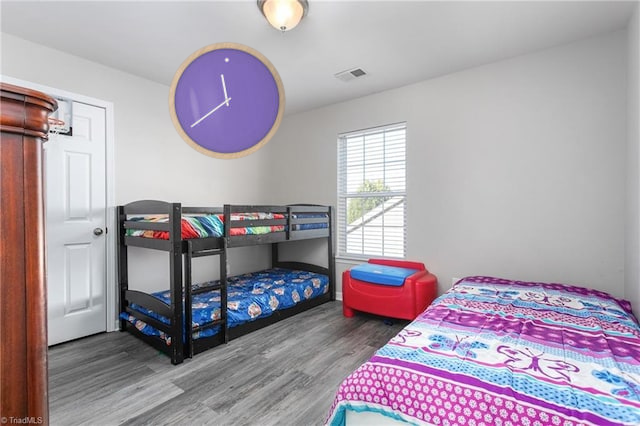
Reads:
h=11 m=39
